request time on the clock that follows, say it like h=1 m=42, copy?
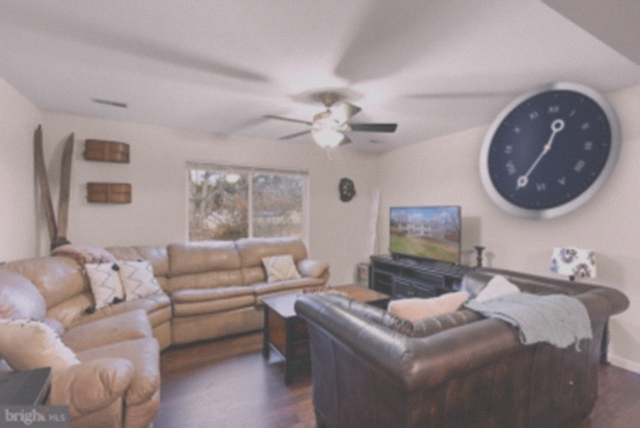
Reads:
h=12 m=35
